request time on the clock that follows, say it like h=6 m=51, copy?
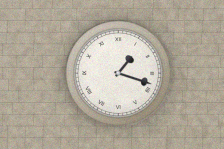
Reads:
h=1 m=18
